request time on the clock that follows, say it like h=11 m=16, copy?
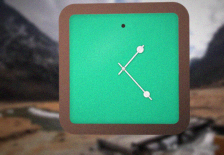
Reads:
h=1 m=23
